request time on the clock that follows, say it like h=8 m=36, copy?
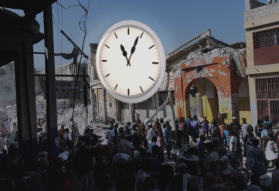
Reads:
h=11 m=4
